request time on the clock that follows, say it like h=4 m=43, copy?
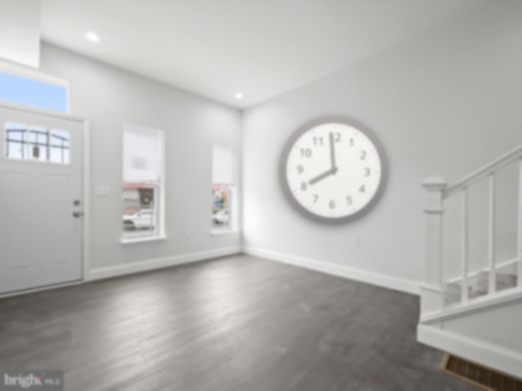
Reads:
h=7 m=59
